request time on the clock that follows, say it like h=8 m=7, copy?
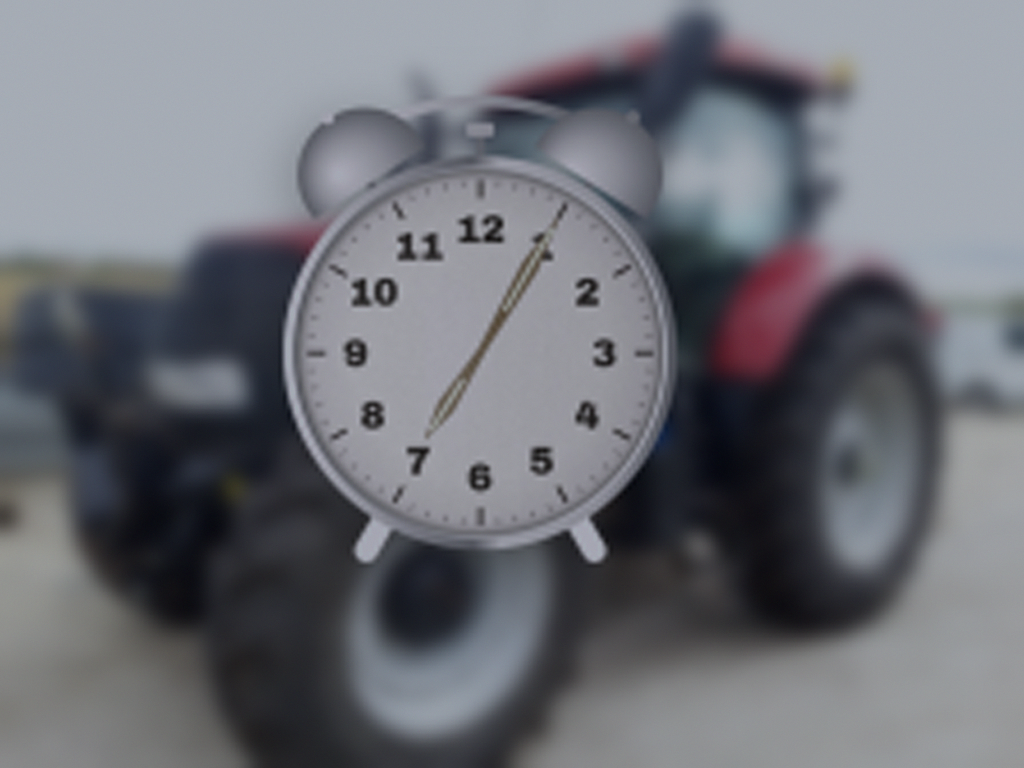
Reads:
h=7 m=5
